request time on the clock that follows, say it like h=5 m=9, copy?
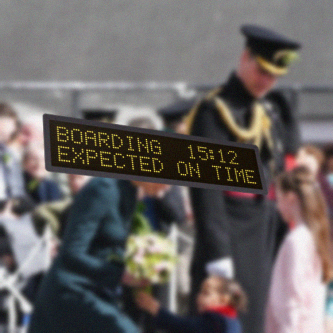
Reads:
h=15 m=12
